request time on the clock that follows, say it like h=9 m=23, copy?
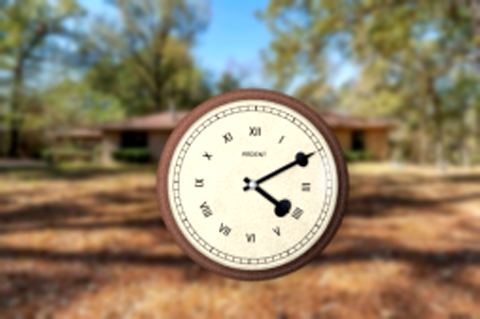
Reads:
h=4 m=10
